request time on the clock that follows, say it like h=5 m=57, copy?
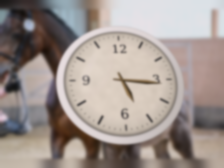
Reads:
h=5 m=16
